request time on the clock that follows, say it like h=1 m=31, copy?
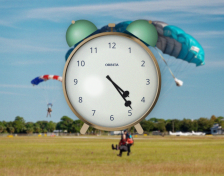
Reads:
h=4 m=24
